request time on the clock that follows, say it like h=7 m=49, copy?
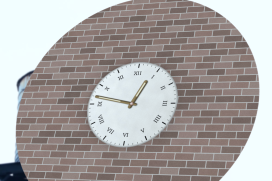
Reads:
h=12 m=47
